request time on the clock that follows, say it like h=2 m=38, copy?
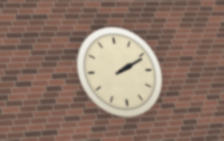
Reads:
h=2 m=11
